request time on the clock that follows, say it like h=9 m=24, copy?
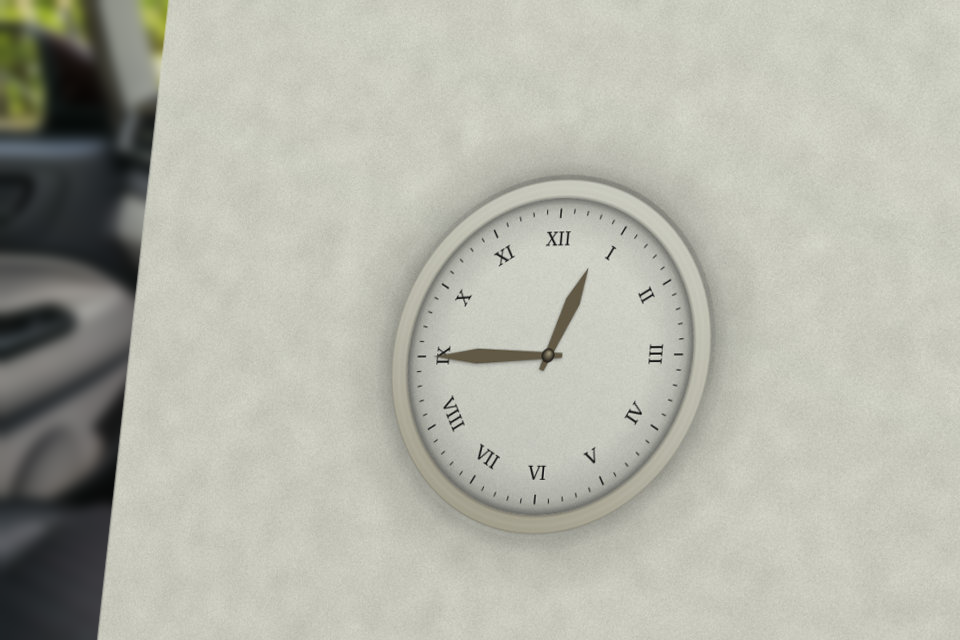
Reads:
h=12 m=45
